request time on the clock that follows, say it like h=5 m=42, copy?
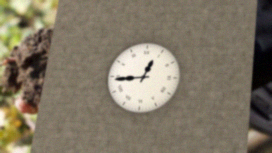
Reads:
h=12 m=44
